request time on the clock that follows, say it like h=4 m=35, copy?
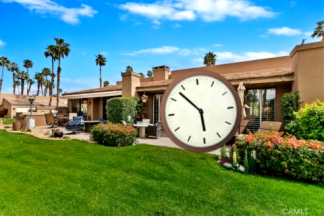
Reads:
h=5 m=53
